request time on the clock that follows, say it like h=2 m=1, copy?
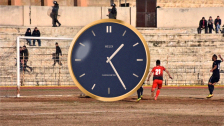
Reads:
h=1 m=25
